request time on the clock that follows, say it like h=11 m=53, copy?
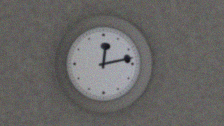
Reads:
h=12 m=13
